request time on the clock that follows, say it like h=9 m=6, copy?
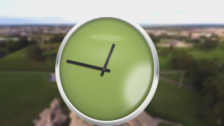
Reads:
h=12 m=47
